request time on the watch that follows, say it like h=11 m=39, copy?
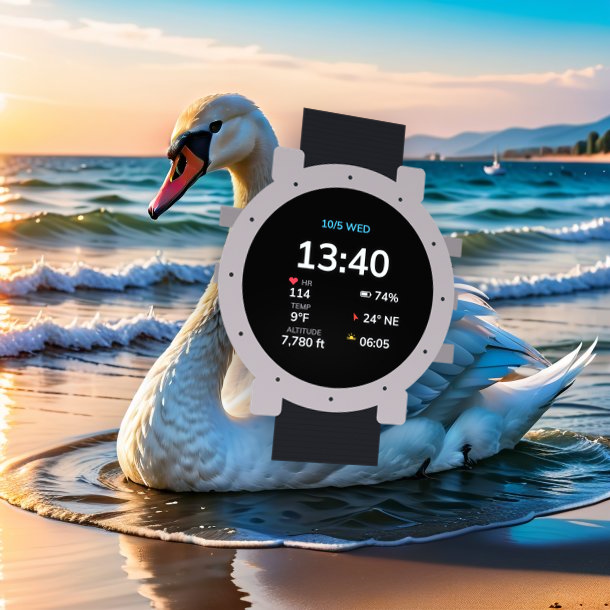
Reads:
h=13 m=40
